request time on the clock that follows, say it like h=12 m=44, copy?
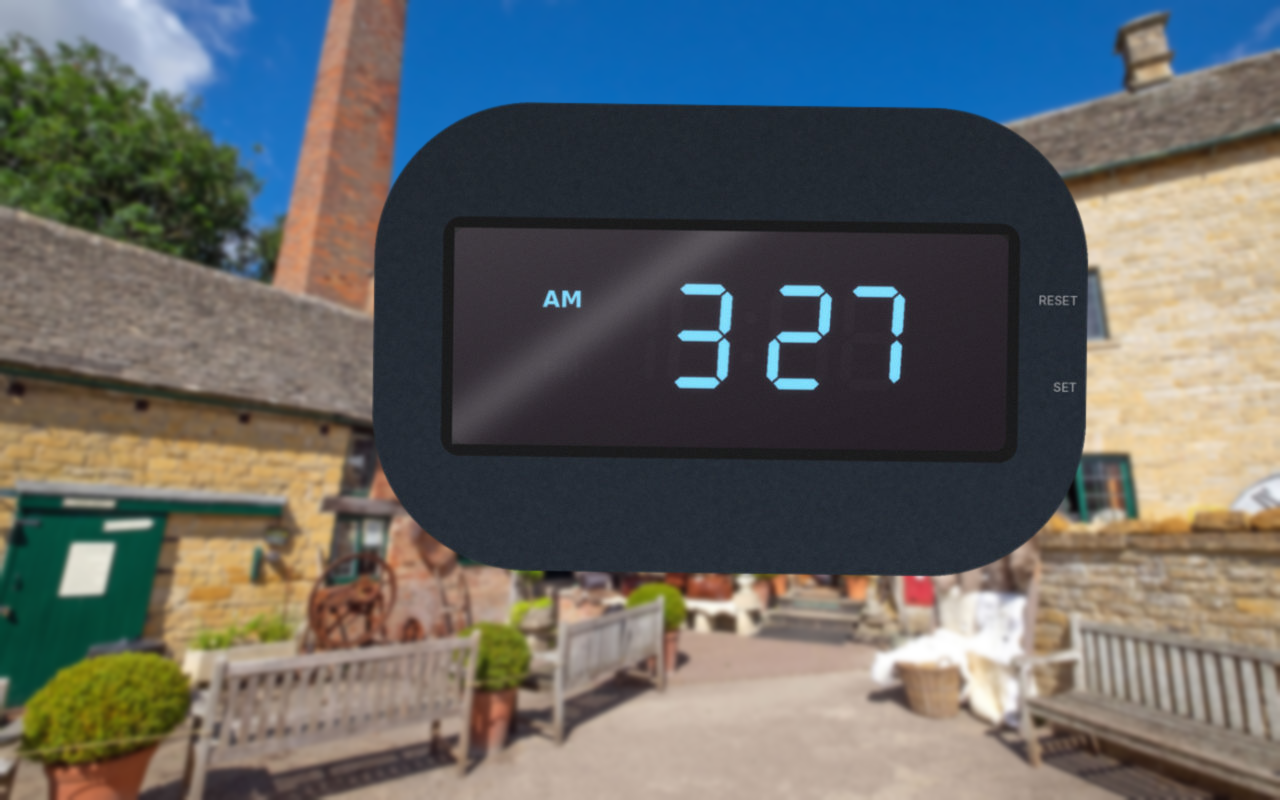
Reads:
h=3 m=27
